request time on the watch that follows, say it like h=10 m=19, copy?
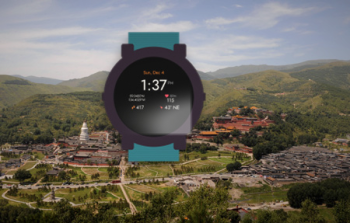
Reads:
h=1 m=37
